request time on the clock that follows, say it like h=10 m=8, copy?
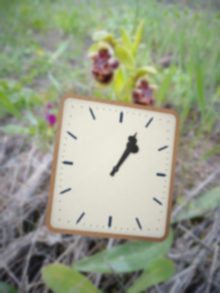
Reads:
h=1 m=4
